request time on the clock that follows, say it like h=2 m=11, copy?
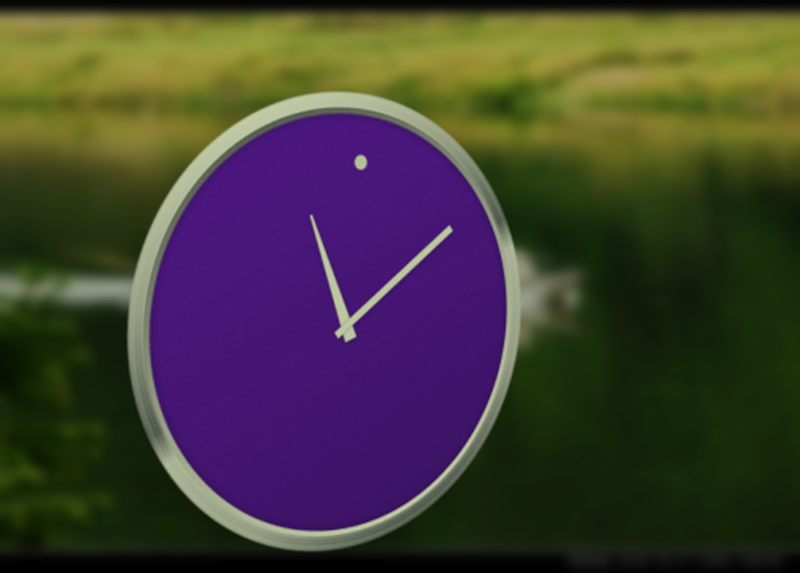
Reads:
h=11 m=8
